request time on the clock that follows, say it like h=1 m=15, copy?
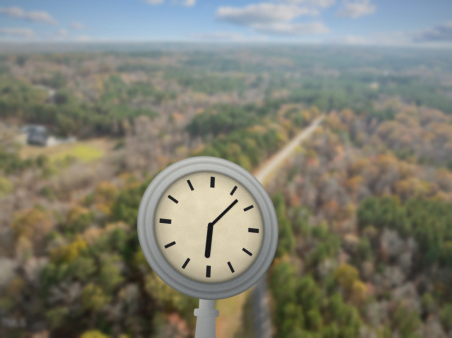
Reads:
h=6 m=7
